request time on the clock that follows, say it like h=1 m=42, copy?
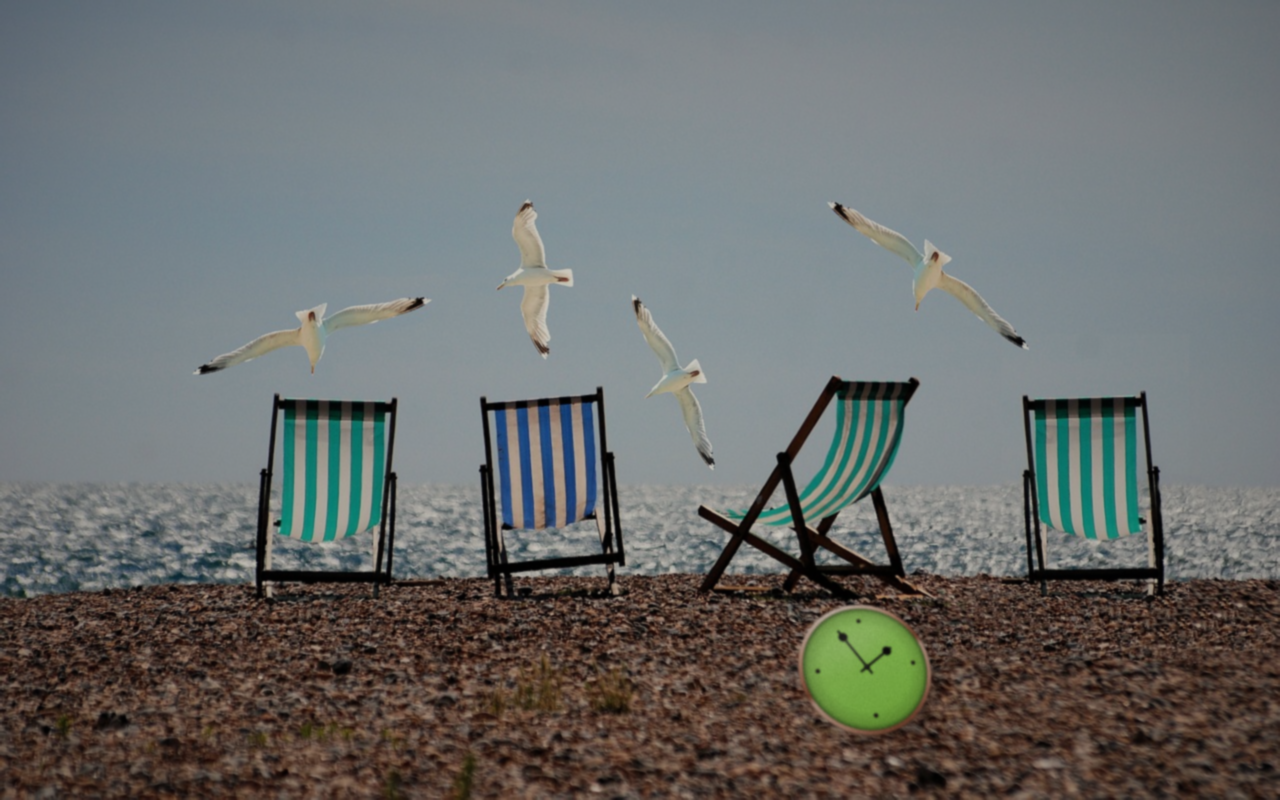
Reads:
h=1 m=55
